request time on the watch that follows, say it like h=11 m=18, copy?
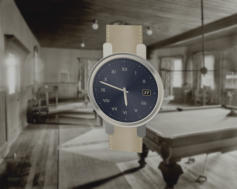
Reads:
h=5 m=48
